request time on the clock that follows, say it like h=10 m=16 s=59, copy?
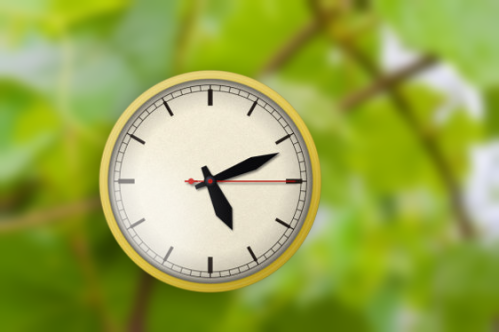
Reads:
h=5 m=11 s=15
